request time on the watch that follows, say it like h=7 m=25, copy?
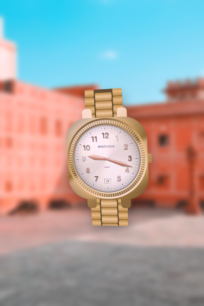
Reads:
h=9 m=18
